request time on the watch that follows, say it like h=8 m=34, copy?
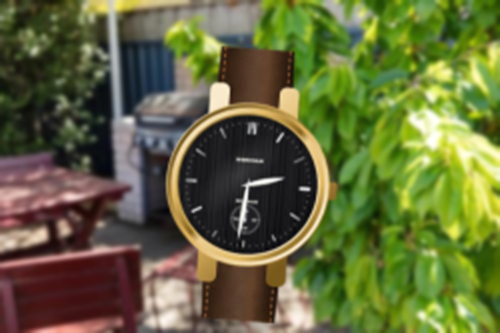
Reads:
h=2 m=31
